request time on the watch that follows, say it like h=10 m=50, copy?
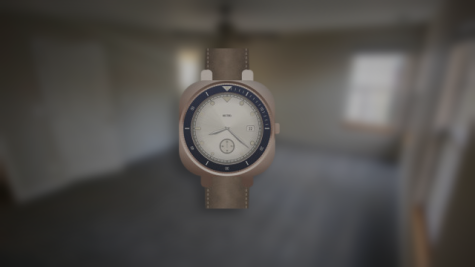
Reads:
h=8 m=22
